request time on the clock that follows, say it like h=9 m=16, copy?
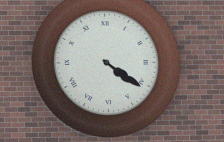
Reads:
h=4 m=21
